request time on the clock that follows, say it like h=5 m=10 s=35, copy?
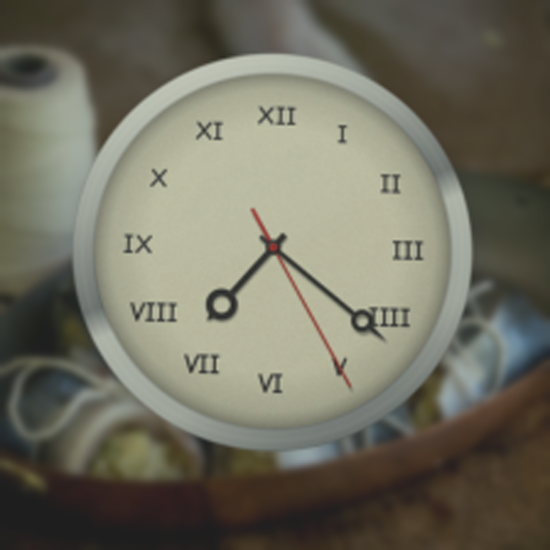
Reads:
h=7 m=21 s=25
